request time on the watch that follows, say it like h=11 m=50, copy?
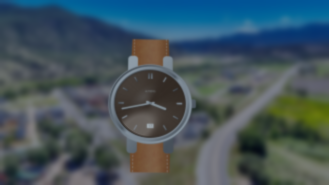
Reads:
h=3 m=43
